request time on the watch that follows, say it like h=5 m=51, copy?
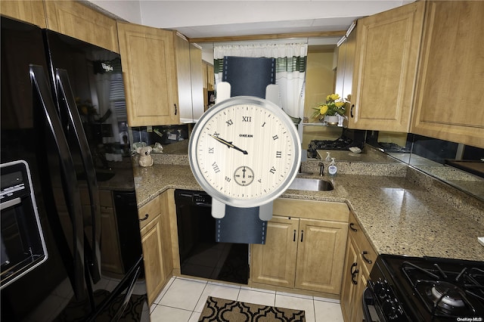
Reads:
h=9 m=49
